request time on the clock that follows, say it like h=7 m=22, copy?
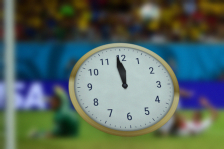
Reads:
h=11 m=59
